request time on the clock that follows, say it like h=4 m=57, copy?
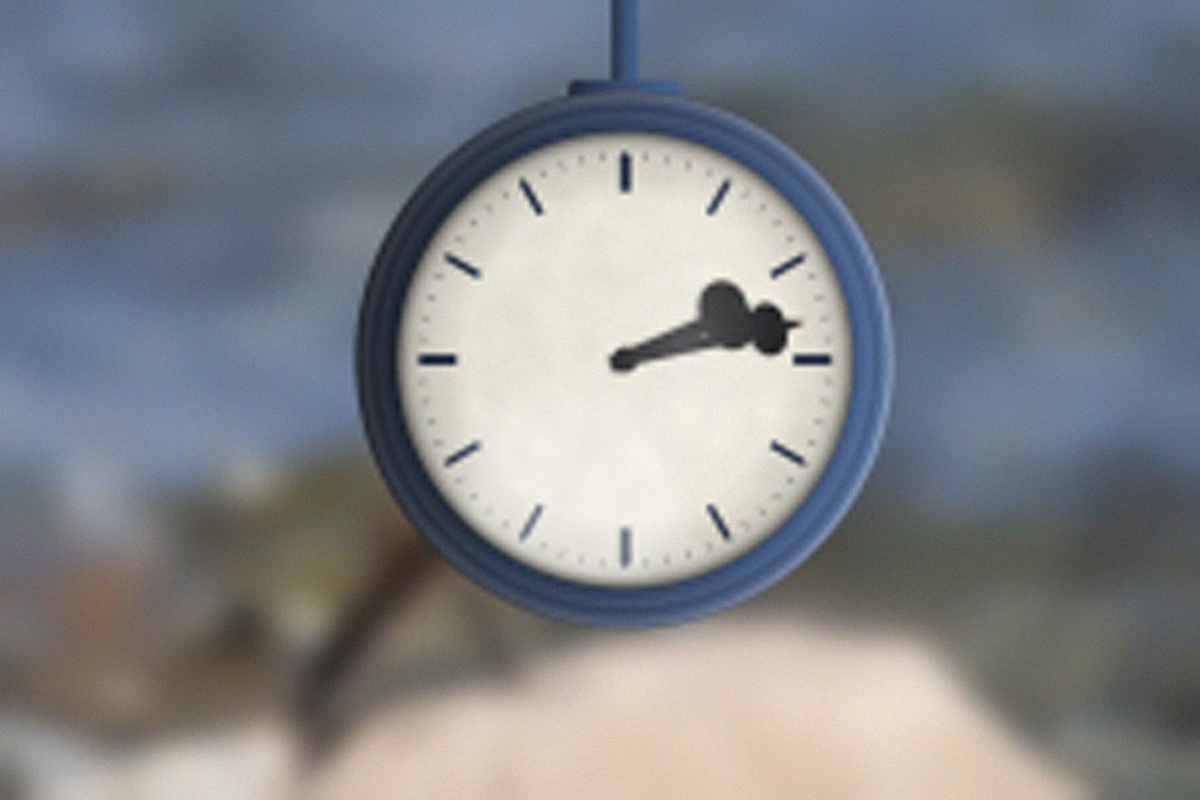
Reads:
h=2 m=13
